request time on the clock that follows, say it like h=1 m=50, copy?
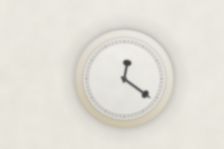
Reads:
h=12 m=21
